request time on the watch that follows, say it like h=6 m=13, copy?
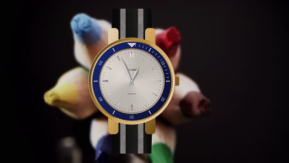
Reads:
h=12 m=56
